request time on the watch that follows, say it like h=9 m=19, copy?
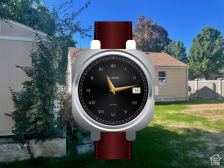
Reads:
h=11 m=13
